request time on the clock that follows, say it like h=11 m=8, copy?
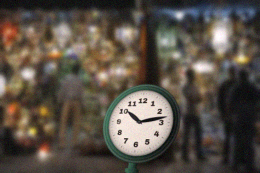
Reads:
h=10 m=13
